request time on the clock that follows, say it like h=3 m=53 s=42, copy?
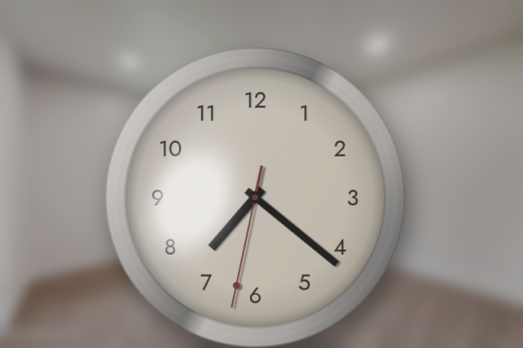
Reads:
h=7 m=21 s=32
